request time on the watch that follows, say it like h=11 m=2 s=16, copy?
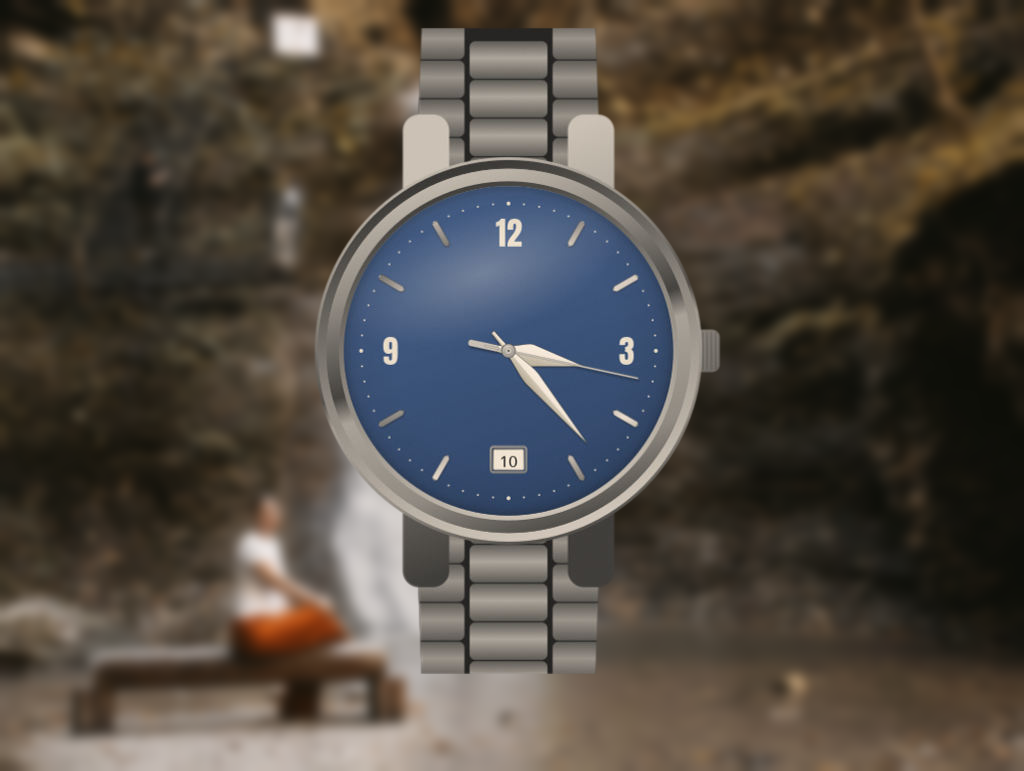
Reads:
h=3 m=23 s=17
